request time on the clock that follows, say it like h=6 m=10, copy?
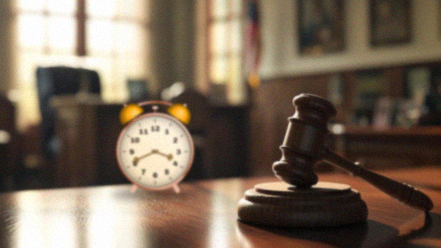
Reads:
h=3 m=41
